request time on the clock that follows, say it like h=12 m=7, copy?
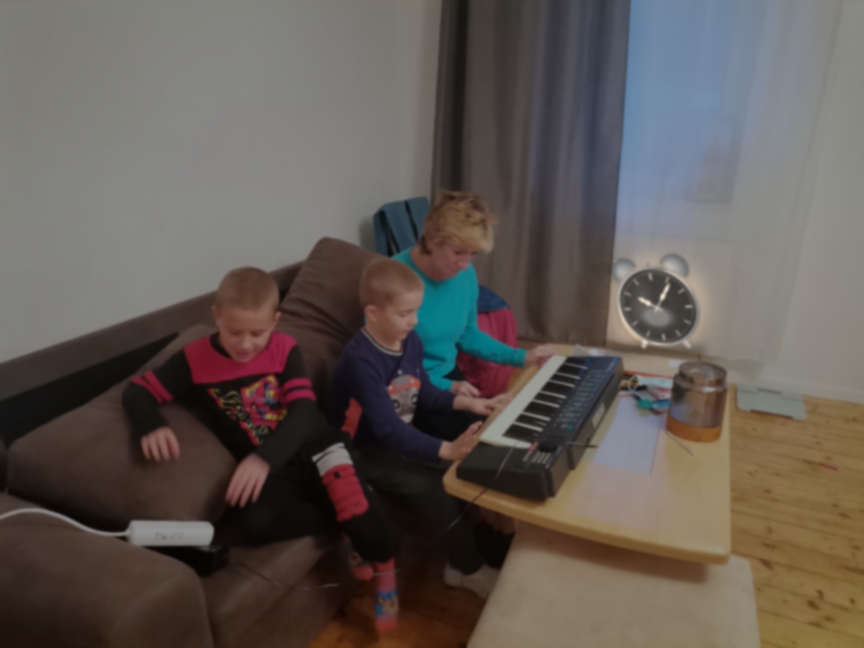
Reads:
h=10 m=6
